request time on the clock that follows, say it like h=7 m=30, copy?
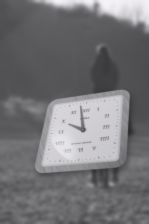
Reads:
h=9 m=58
